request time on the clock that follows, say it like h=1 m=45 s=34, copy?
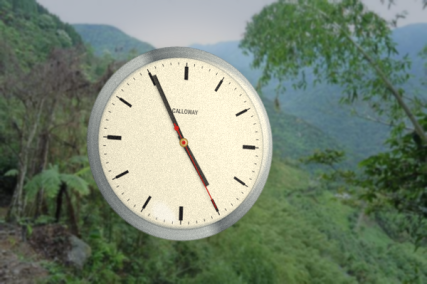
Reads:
h=4 m=55 s=25
